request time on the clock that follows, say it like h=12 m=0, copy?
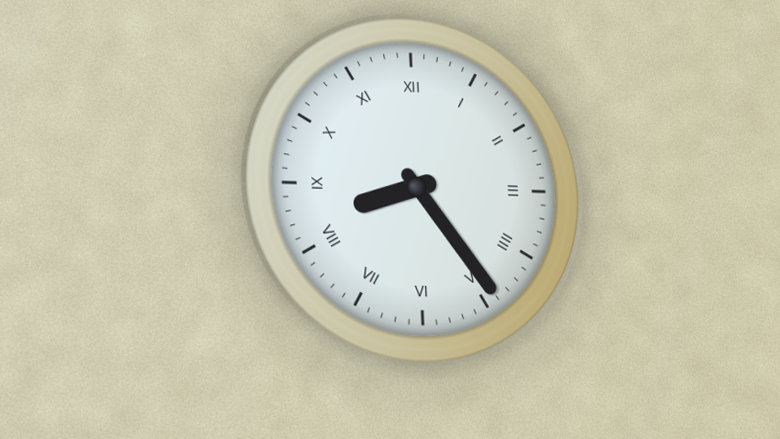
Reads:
h=8 m=24
